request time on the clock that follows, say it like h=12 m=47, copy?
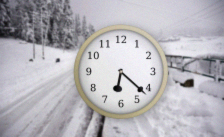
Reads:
h=6 m=22
